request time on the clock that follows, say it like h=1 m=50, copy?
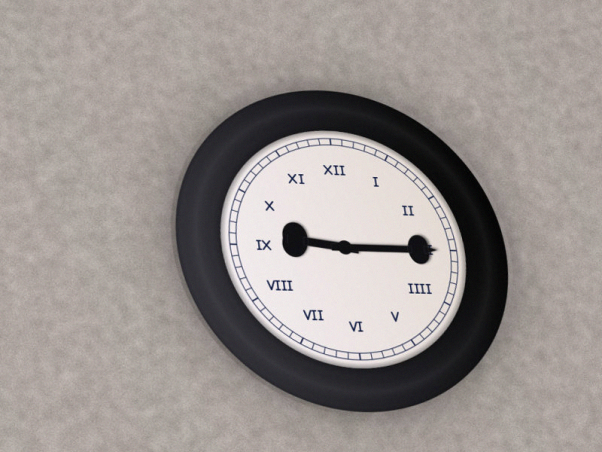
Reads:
h=9 m=15
